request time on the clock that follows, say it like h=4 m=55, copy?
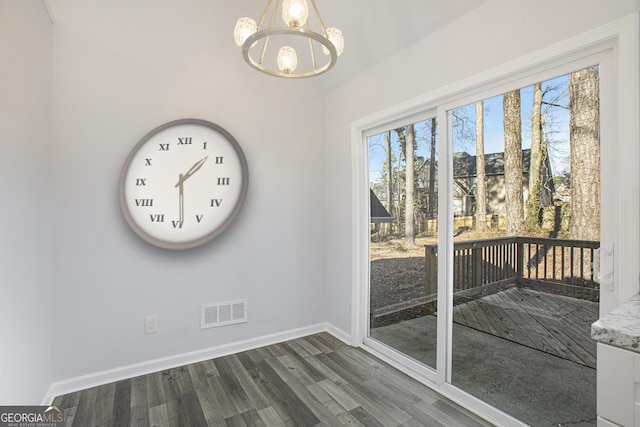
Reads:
h=1 m=29
